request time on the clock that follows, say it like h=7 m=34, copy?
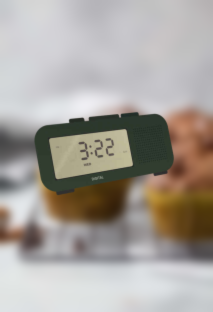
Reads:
h=3 m=22
